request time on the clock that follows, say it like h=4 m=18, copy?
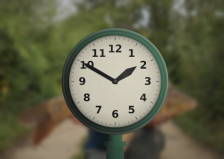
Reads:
h=1 m=50
